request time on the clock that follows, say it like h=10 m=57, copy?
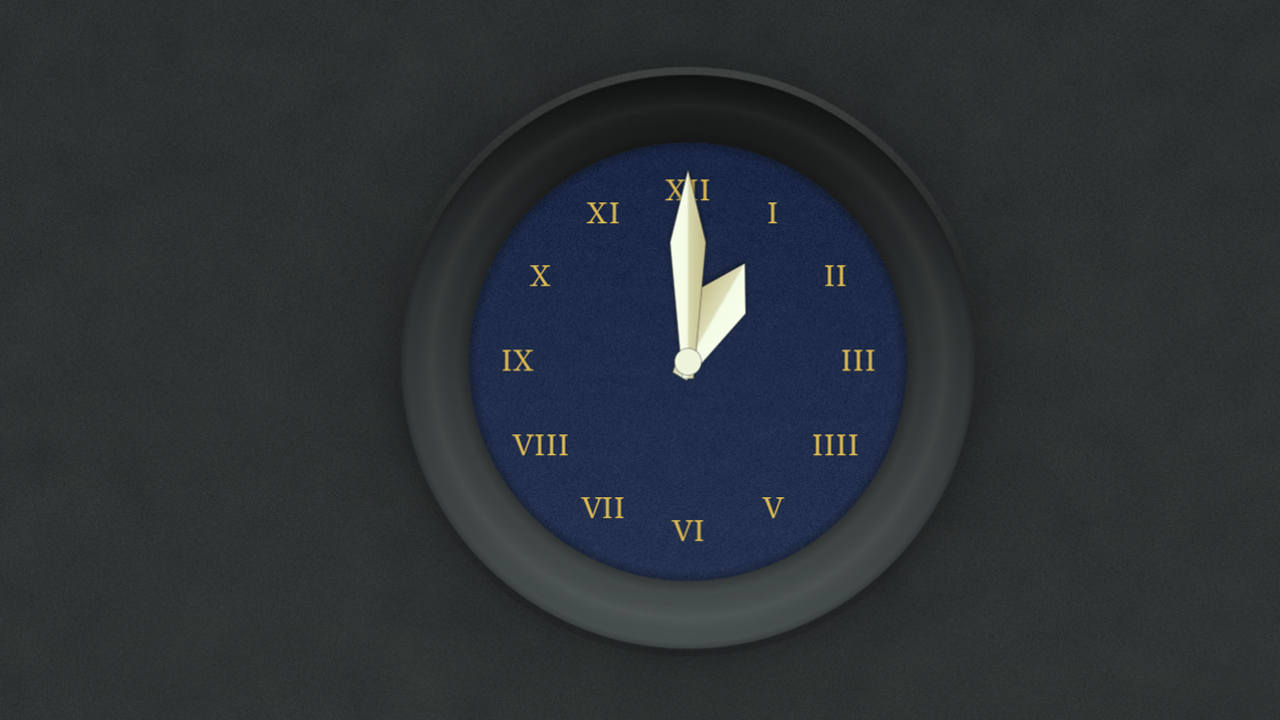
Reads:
h=1 m=0
